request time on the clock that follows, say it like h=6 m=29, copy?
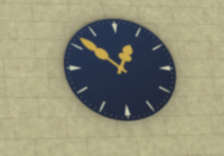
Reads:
h=12 m=52
